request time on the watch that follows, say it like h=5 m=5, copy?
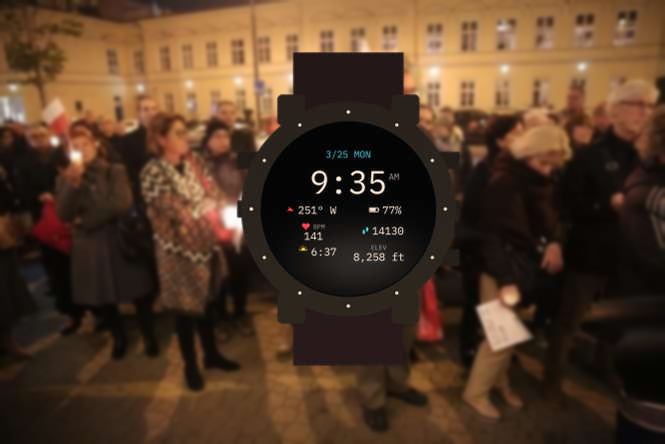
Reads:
h=9 m=35
